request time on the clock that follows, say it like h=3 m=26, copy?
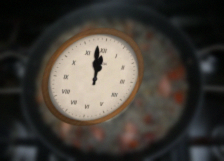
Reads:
h=11 m=58
